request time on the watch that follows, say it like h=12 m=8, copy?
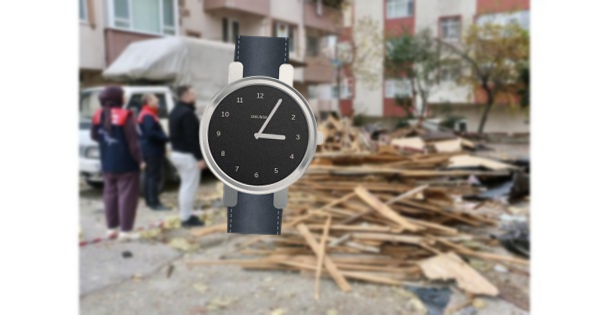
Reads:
h=3 m=5
